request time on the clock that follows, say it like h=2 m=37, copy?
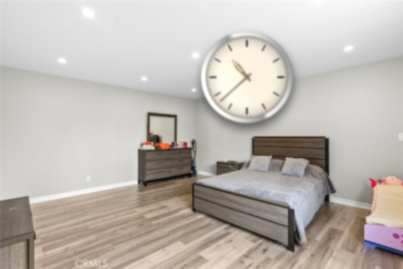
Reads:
h=10 m=38
